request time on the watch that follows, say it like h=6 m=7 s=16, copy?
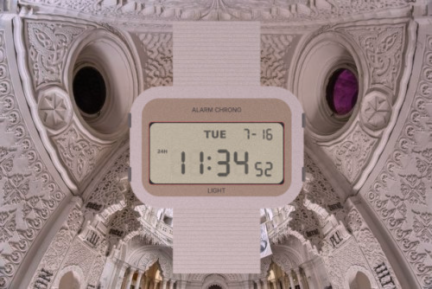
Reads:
h=11 m=34 s=52
